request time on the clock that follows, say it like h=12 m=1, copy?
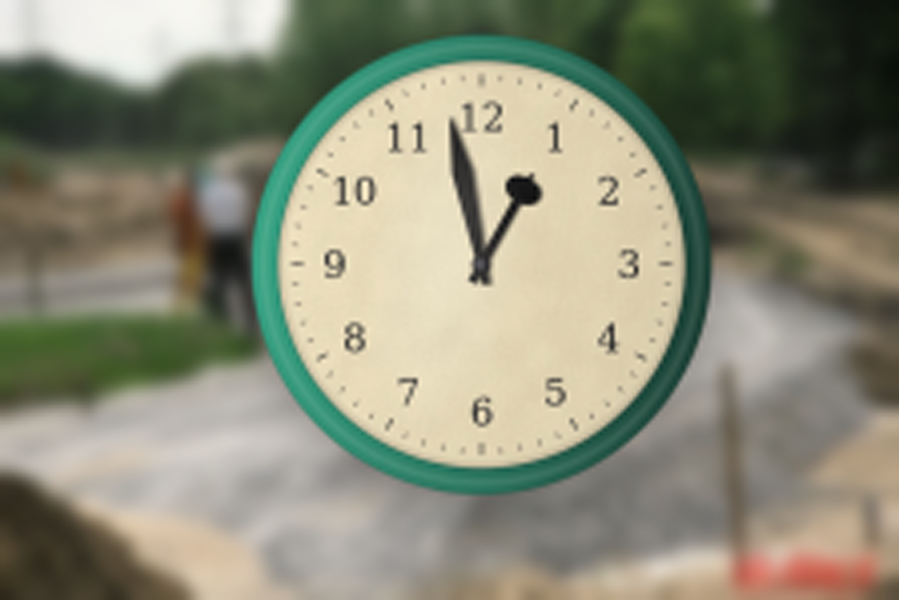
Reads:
h=12 m=58
